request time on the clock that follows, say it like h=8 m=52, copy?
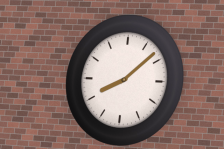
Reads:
h=8 m=8
